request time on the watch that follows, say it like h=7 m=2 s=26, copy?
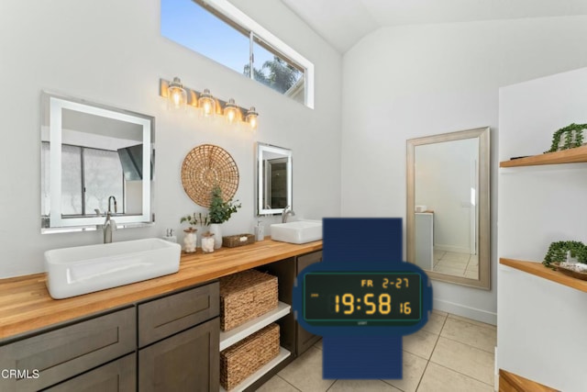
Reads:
h=19 m=58 s=16
